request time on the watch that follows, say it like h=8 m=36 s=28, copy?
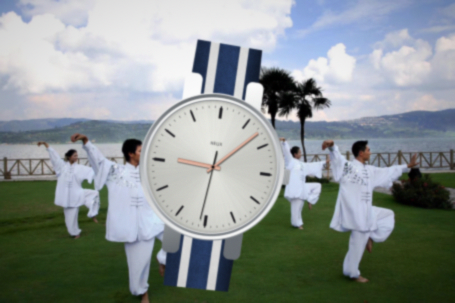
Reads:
h=9 m=7 s=31
